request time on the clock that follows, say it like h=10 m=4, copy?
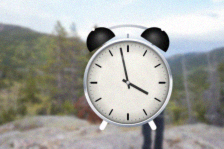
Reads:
h=3 m=58
